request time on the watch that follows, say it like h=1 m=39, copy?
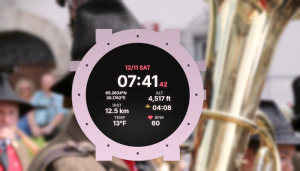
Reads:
h=7 m=41
